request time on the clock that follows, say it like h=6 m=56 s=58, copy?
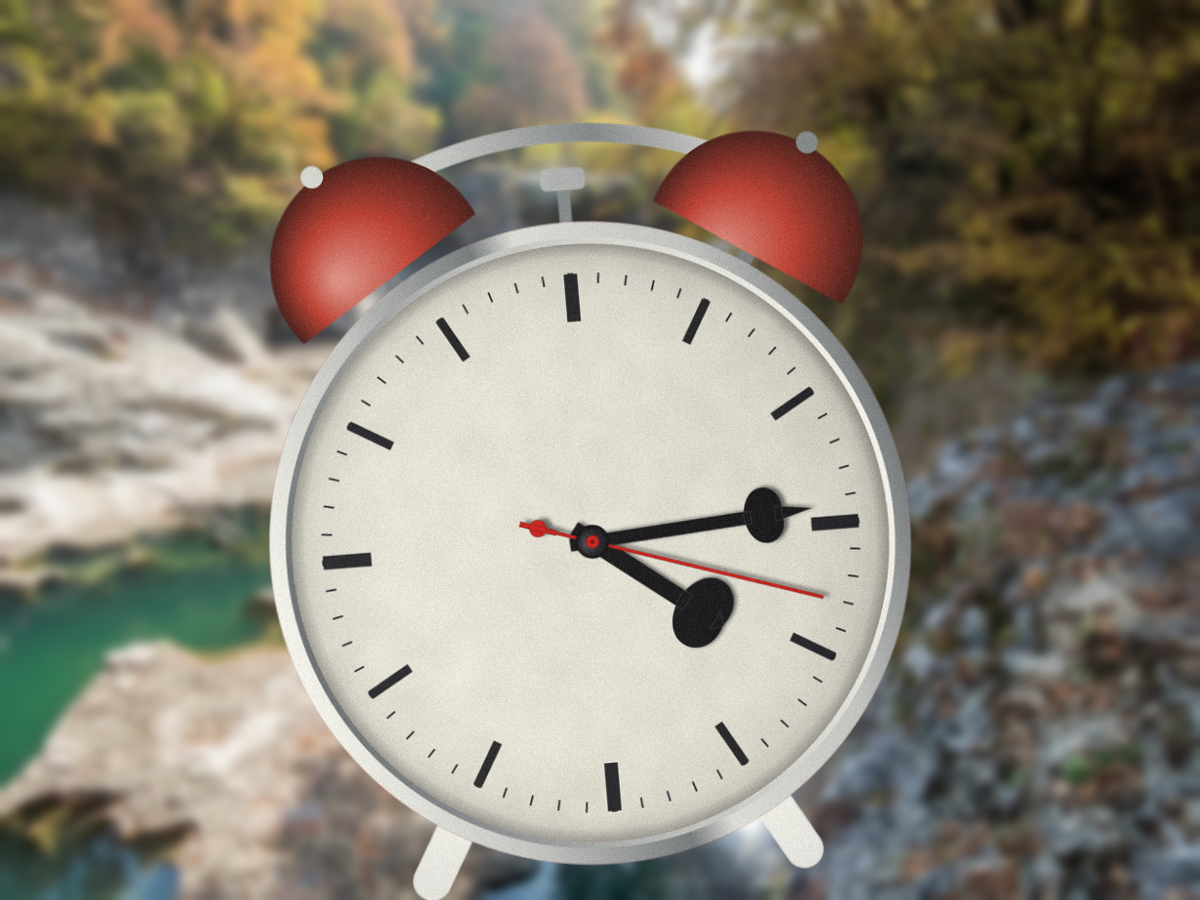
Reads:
h=4 m=14 s=18
